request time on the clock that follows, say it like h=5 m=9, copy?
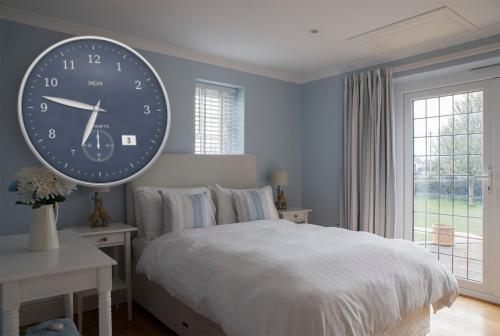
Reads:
h=6 m=47
